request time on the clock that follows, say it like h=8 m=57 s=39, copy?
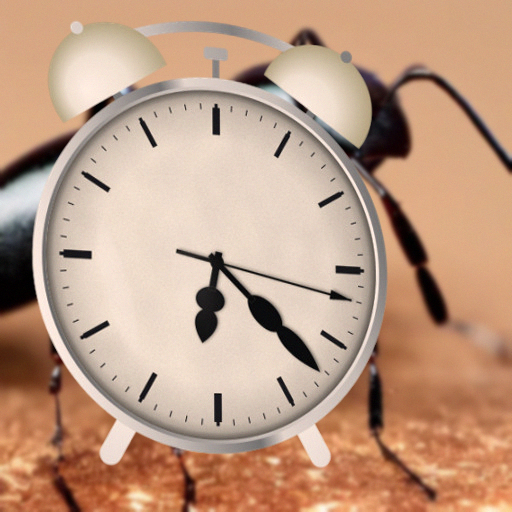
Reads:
h=6 m=22 s=17
